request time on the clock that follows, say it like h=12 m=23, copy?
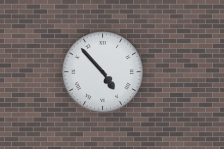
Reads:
h=4 m=53
